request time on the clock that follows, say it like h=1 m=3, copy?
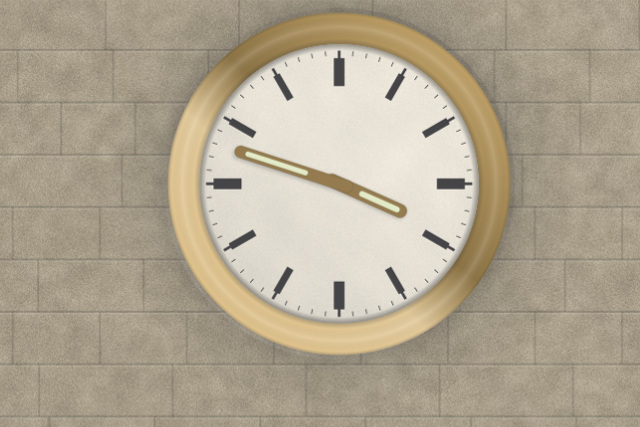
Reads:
h=3 m=48
